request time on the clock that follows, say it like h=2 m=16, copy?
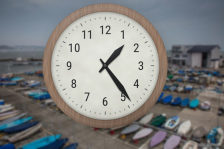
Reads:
h=1 m=24
